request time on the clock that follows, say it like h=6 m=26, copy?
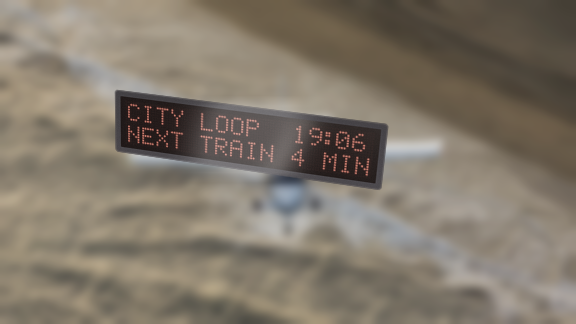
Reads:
h=19 m=6
